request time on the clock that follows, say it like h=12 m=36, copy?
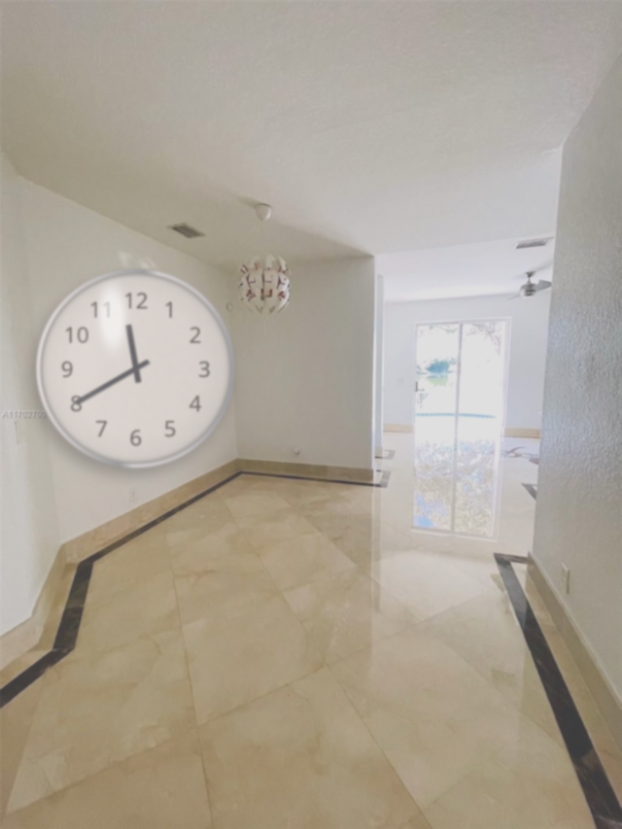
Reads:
h=11 m=40
